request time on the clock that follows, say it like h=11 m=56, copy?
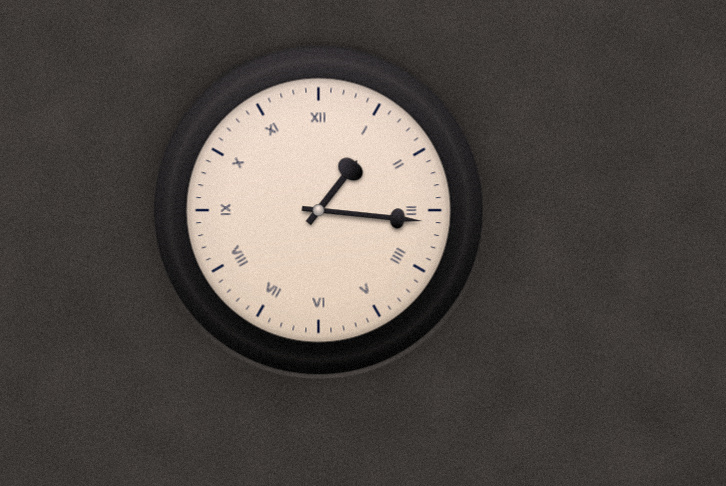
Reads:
h=1 m=16
